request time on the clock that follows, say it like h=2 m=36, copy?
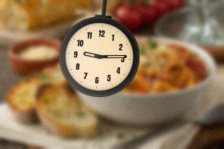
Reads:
h=9 m=14
